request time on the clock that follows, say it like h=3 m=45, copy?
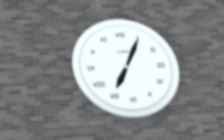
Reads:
h=7 m=5
